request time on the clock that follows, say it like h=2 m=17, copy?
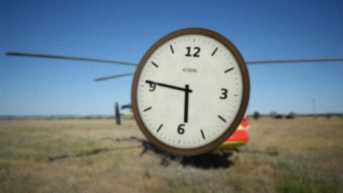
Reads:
h=5 m=46
